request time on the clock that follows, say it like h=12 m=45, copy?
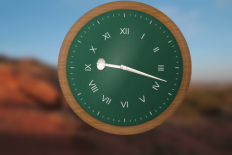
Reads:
h=9 m=18
